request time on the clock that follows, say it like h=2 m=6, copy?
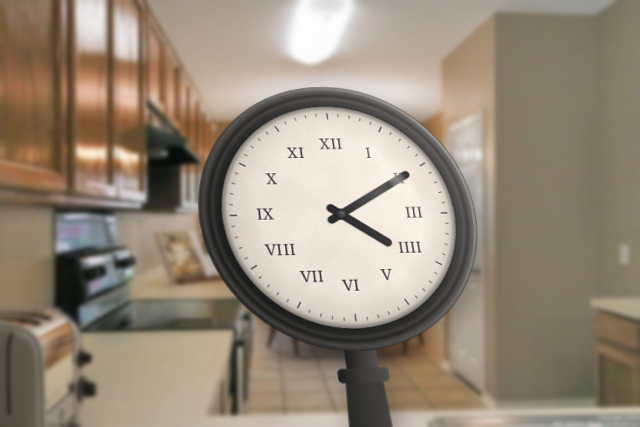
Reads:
h=4 m=10
